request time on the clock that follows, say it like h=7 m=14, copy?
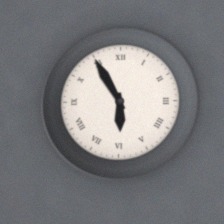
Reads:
h=5 m=55
